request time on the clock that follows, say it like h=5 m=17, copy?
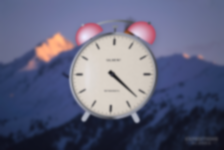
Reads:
h=4 m=22
